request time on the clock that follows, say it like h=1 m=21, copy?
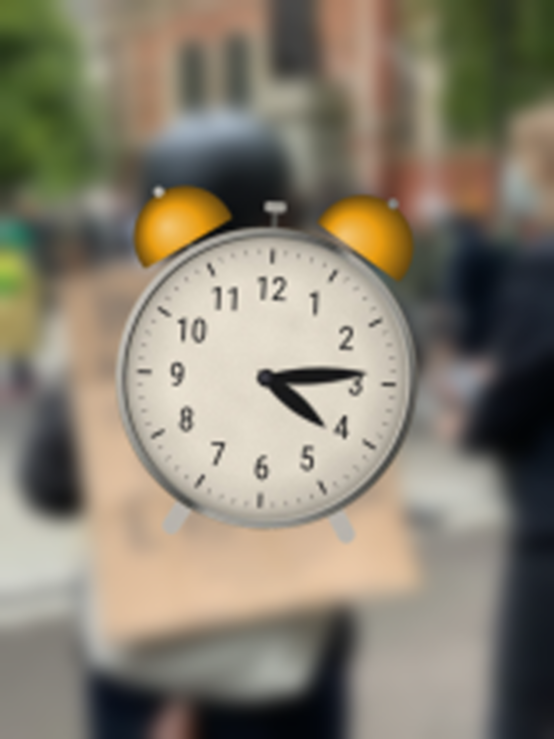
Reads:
h=4 m=14
